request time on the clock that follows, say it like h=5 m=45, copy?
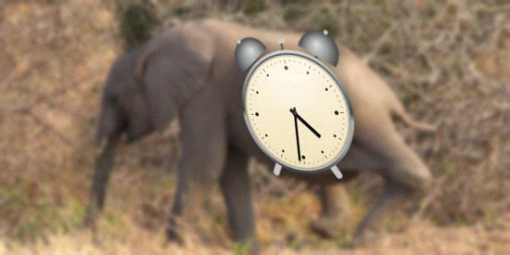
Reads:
h=4 m=31
